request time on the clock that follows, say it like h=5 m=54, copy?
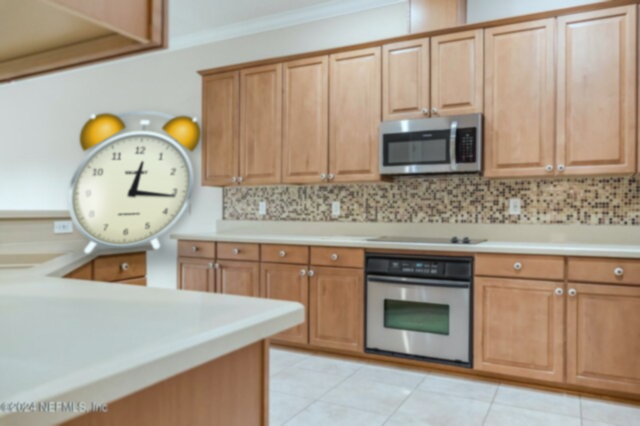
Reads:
h=12 m=16
